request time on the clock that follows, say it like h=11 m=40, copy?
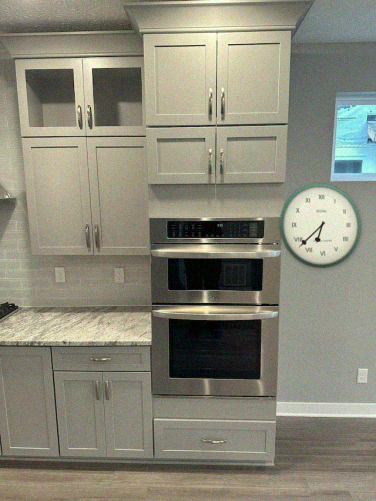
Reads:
h=6 m=38
